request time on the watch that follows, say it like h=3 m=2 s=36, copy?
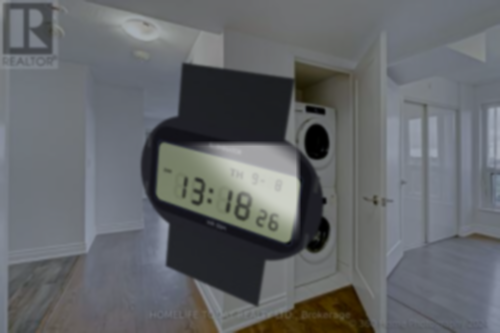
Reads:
h=13 m=18 s=26
